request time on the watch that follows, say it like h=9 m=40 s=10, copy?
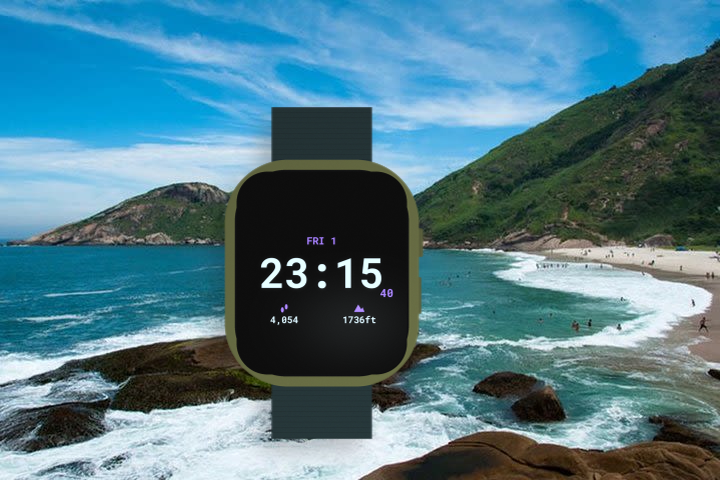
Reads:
h=23 m=15 s=40
